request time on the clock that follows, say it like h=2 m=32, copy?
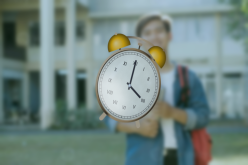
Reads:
h=4 m=0
